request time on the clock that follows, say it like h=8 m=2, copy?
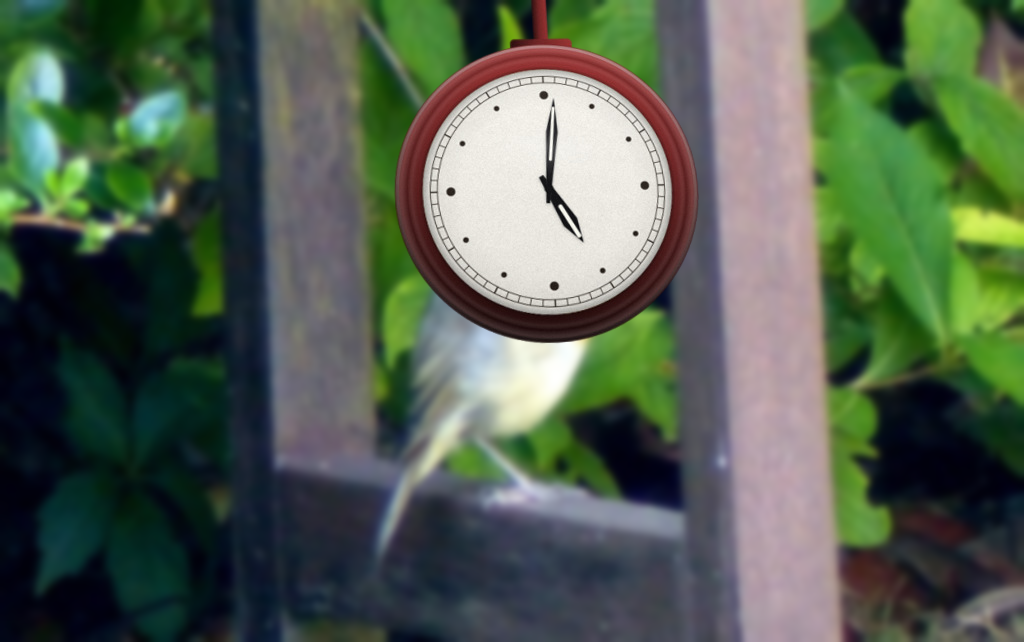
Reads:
h=5 m=1
